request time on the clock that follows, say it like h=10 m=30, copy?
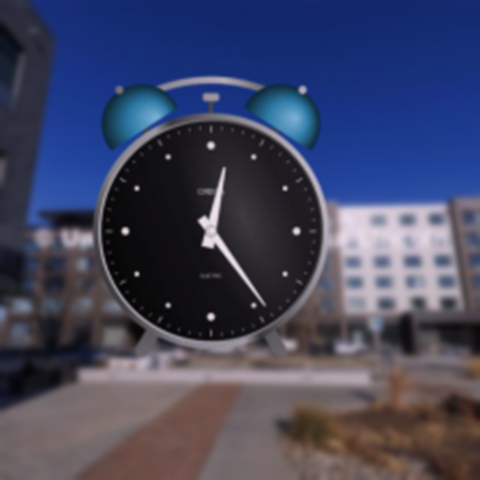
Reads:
h=12 m=24
